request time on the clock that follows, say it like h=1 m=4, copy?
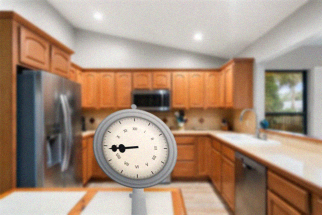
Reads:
h=8 m=44
